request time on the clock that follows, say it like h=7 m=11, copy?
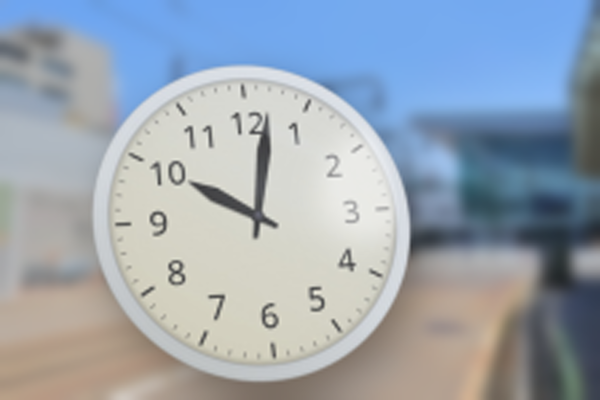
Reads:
h=10 m=2
